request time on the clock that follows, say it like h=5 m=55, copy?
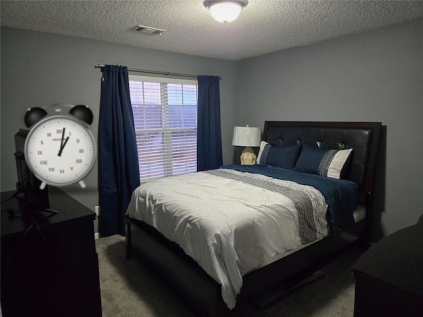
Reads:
h=1 m=2
